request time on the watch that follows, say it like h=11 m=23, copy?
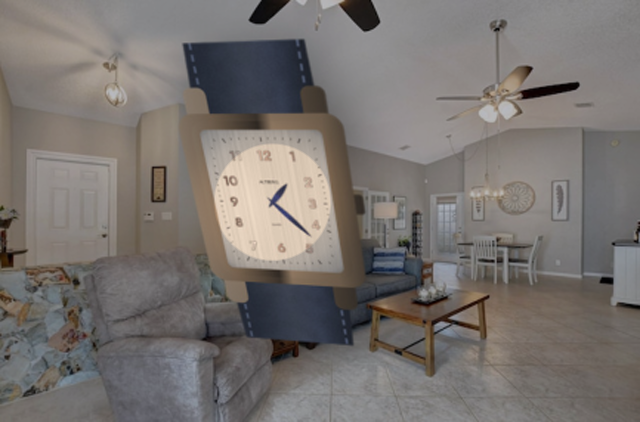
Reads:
h=1 m=23
